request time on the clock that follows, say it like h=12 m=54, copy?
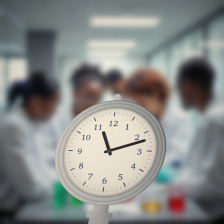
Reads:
h=11 m=12
